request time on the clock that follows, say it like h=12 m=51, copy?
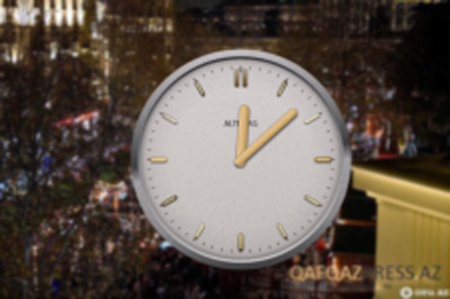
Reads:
h=12 m=8
